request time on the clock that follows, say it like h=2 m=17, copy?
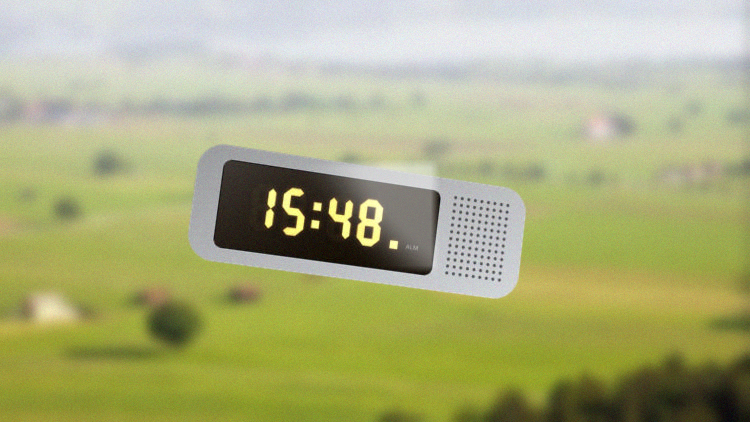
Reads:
h=15 m=48
